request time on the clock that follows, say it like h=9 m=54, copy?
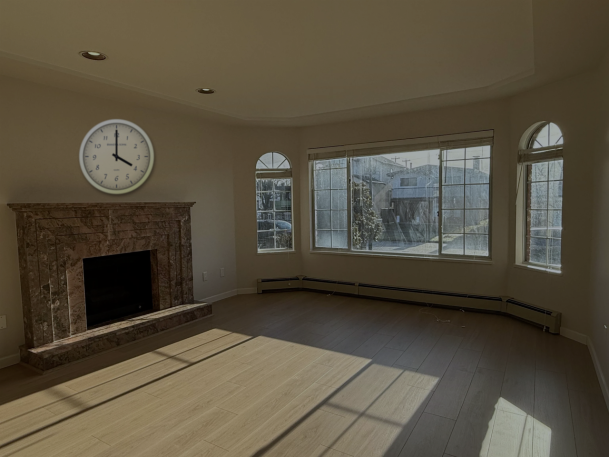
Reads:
h=4 m=0
